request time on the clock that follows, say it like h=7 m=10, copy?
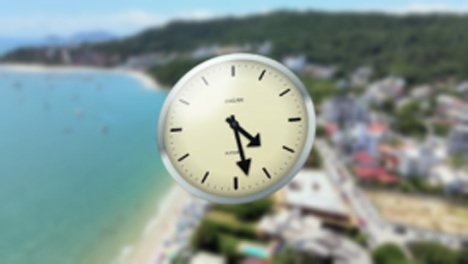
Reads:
h=4 m=28
